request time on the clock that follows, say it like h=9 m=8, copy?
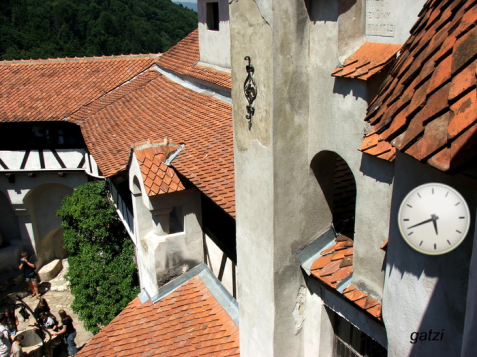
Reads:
h=5 m=42
